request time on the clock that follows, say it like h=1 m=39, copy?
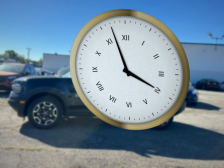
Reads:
h=3 m=57
